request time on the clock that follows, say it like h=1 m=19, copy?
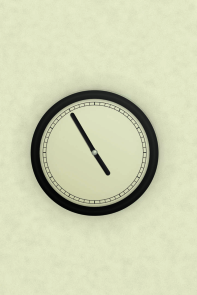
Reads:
h=4 m=55
